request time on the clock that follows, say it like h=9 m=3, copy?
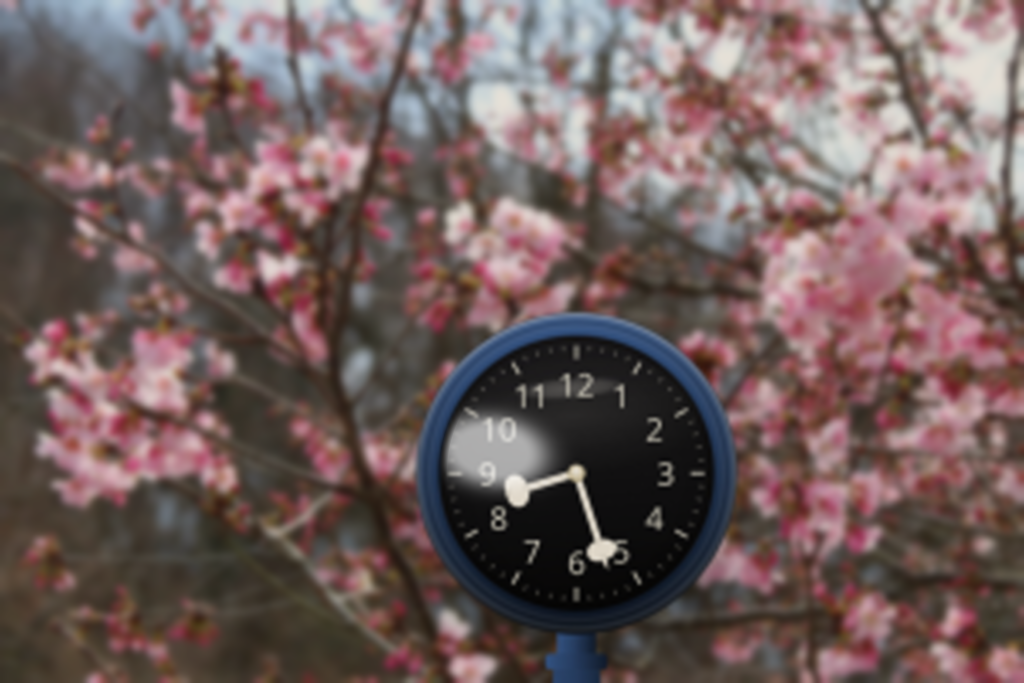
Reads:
h=8 m=27
